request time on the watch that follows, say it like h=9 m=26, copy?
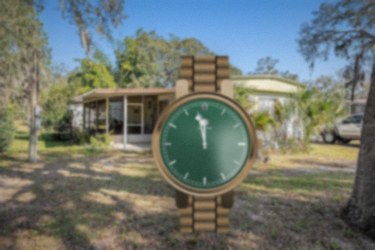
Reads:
h=11 m=58
